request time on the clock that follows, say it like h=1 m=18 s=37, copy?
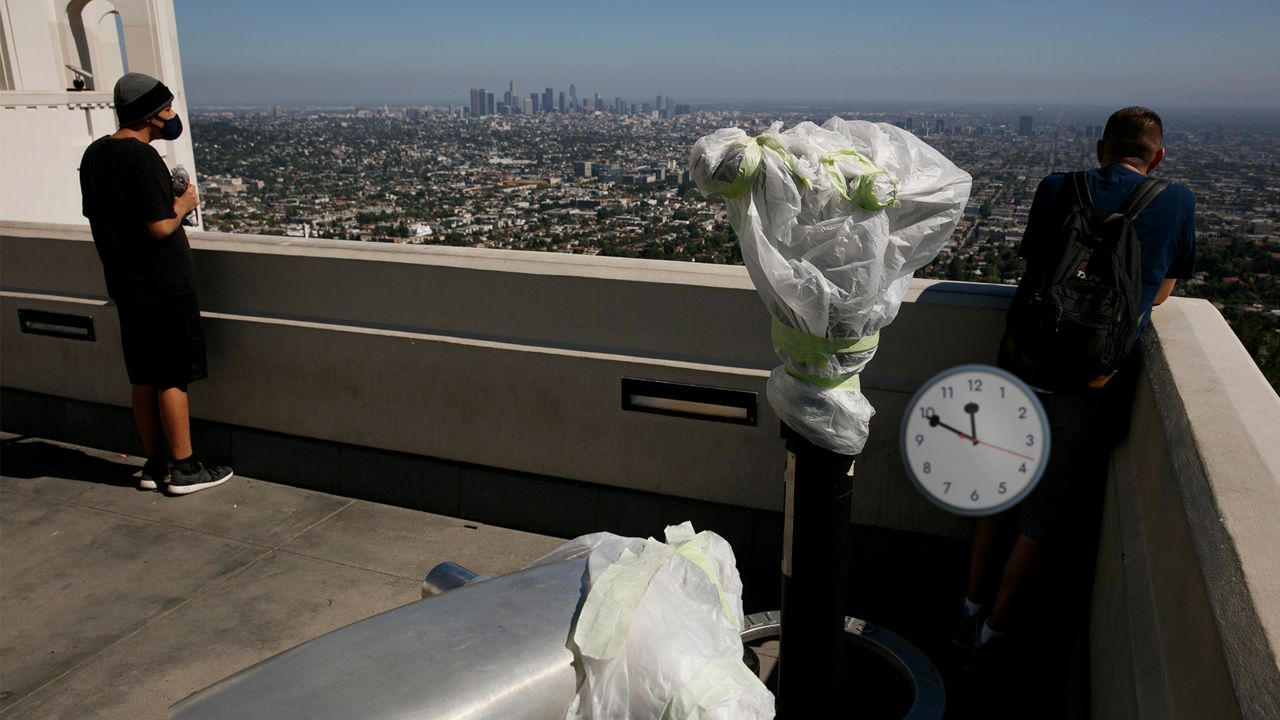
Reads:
h=11 m=49 s=18
